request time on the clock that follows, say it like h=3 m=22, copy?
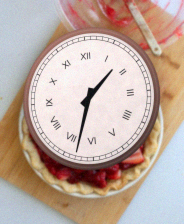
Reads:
h=1 m=33
